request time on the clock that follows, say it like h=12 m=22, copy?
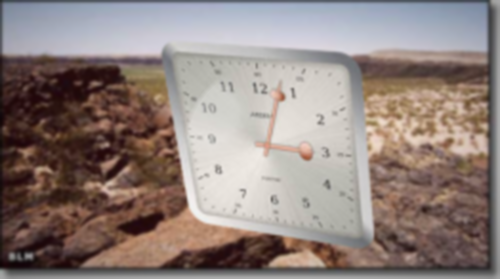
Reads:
h=3 m=3
